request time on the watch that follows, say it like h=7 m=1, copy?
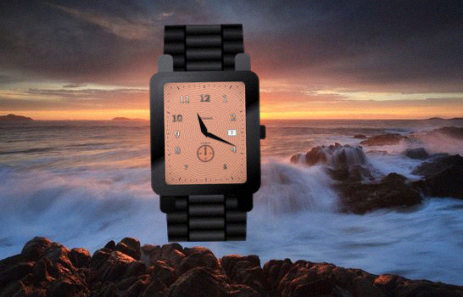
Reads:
h=11 m=19
